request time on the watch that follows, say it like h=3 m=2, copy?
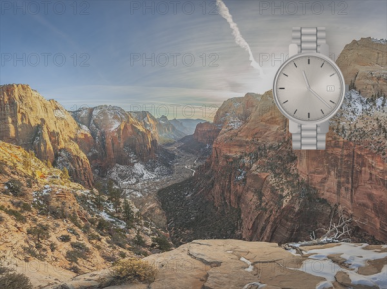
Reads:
h=11 m=22
